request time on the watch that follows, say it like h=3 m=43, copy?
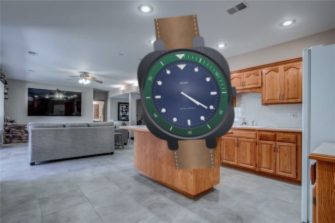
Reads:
h=4 m=21
